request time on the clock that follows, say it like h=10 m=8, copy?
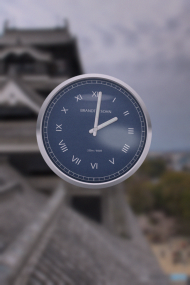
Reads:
h=2 m=1
